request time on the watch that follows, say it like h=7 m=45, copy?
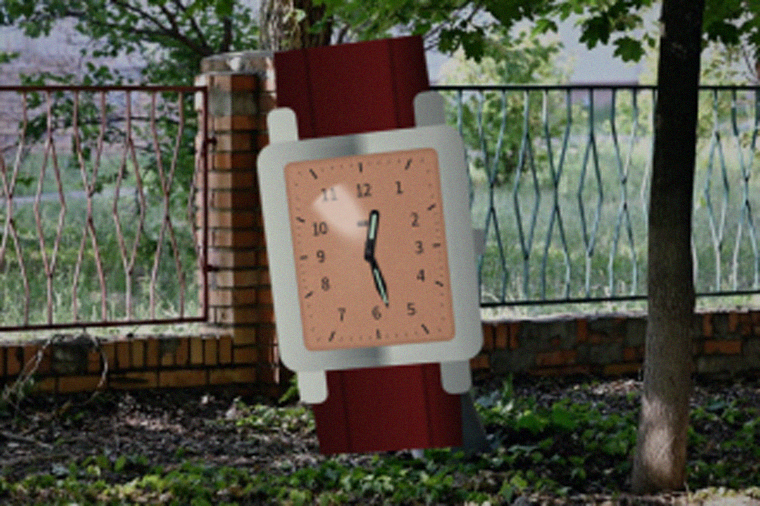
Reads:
h=12 m=28
